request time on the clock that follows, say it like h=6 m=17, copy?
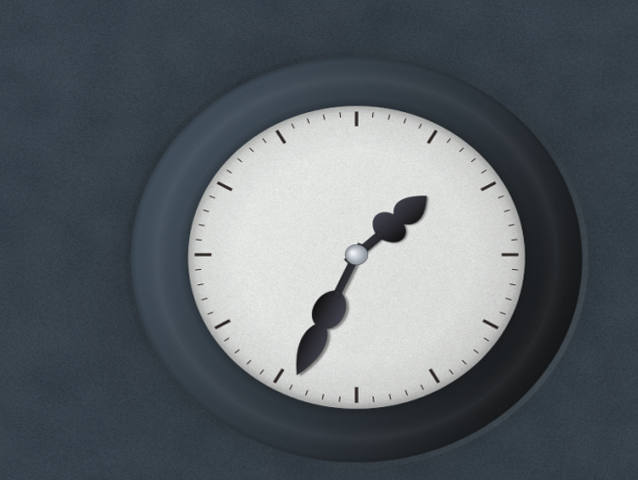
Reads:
h=1 m=34
